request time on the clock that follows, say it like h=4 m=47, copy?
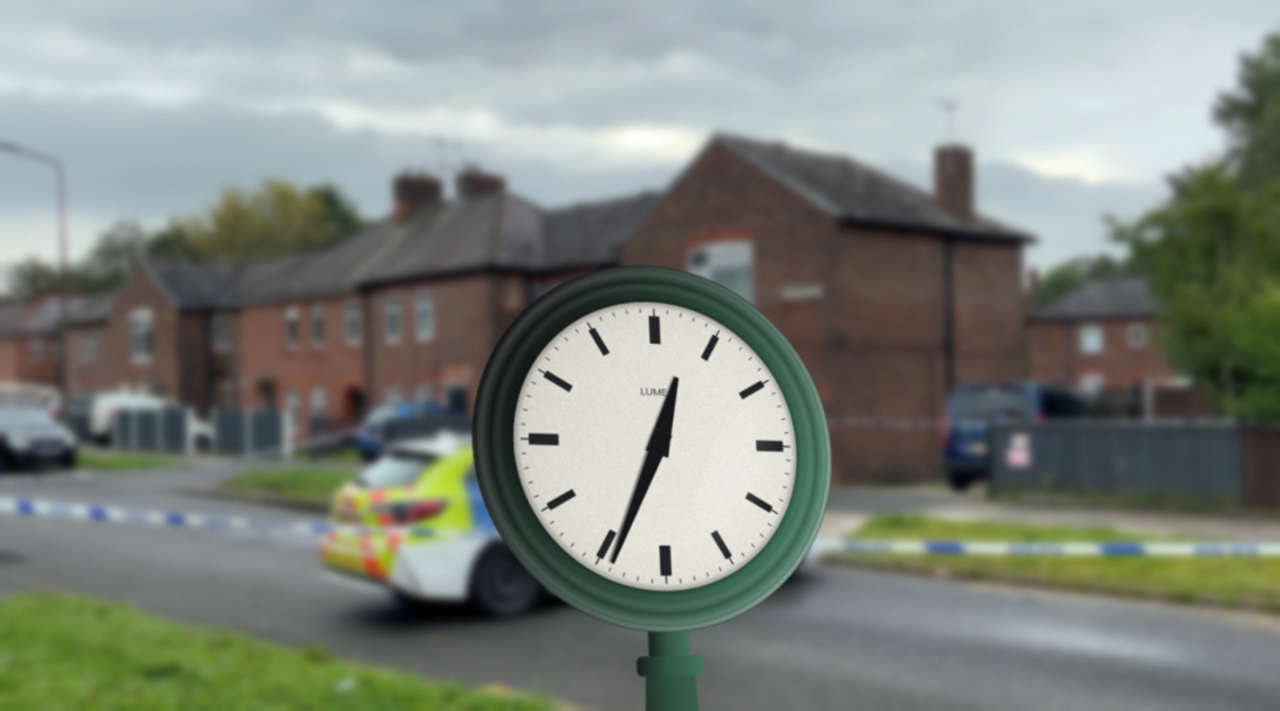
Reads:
h=12 m=34
